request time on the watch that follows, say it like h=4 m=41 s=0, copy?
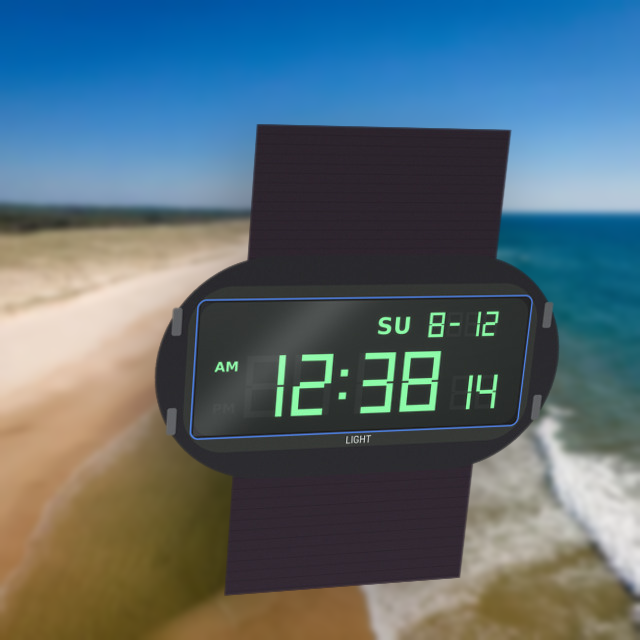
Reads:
h=12 m=38 s=14
